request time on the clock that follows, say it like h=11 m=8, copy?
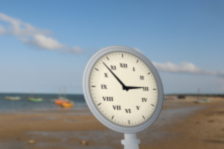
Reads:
h=2 m=53
